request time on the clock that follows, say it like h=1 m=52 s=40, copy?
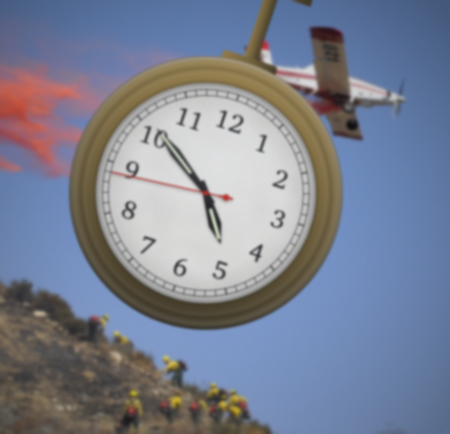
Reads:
h=4 m=50 s=44
